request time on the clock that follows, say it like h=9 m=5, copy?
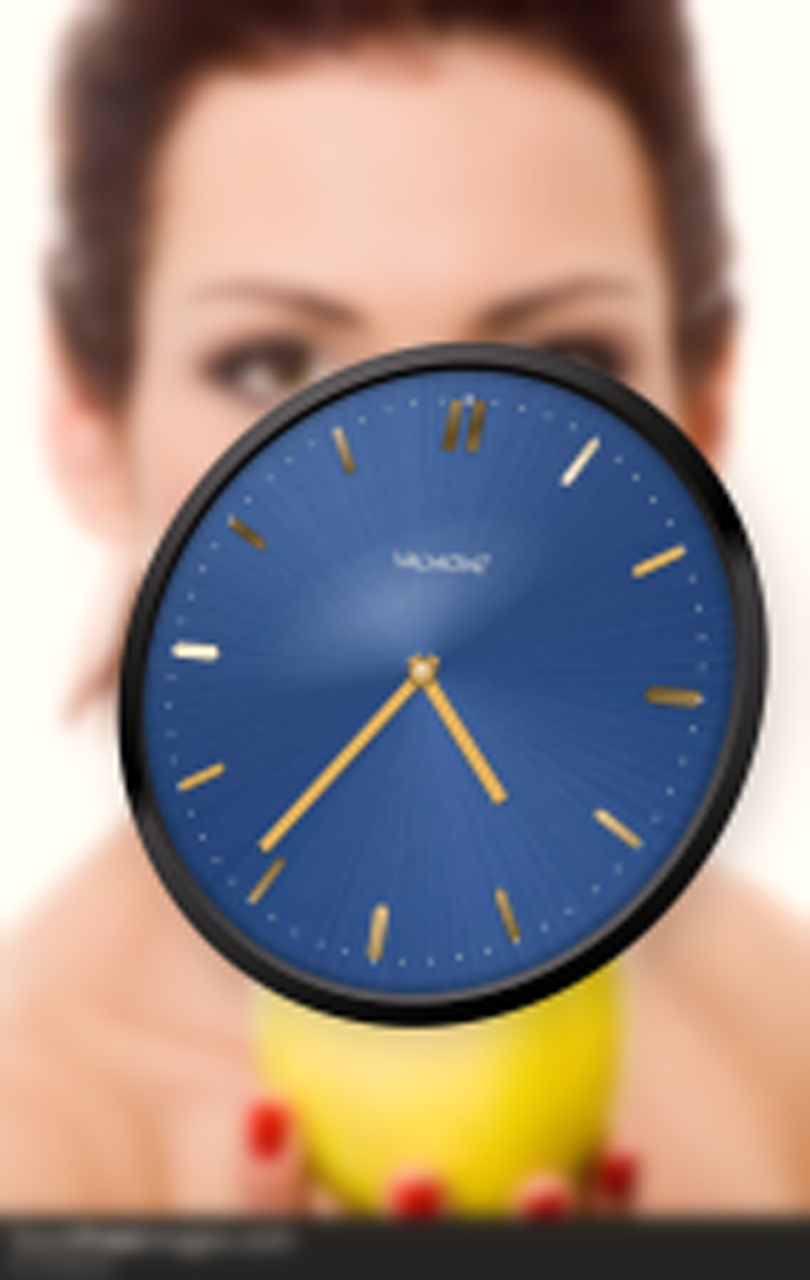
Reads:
h=4 m=36
